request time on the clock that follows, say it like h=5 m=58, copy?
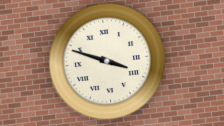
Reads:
h=3 m=49
